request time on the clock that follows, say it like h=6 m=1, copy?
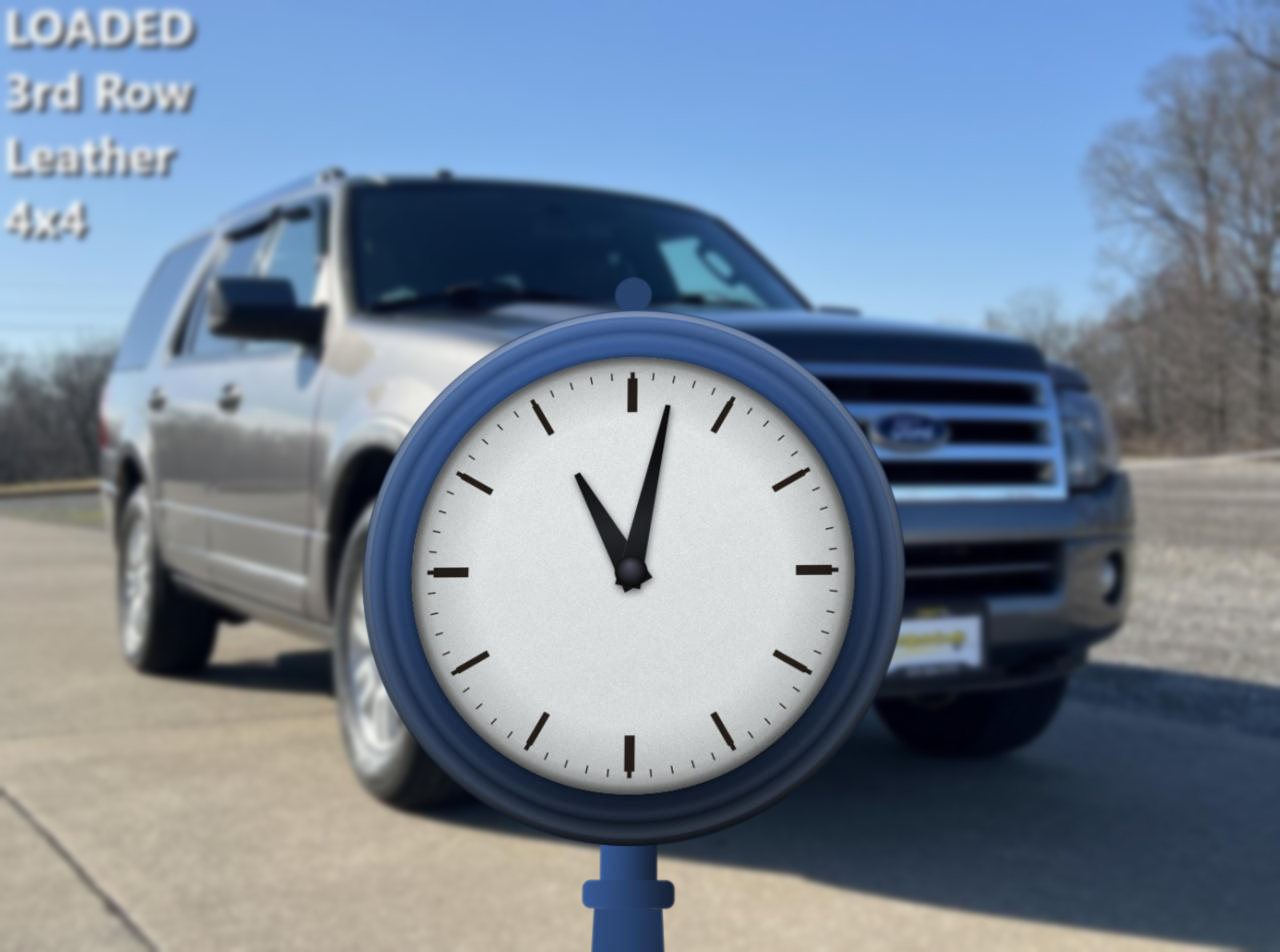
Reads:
h=11 m=2
